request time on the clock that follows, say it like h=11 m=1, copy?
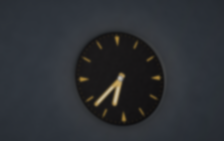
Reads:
h=6 m=38
